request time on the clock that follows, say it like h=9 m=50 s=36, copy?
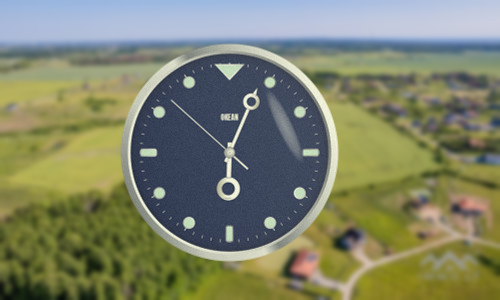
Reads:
h=6 m=3 s=52
